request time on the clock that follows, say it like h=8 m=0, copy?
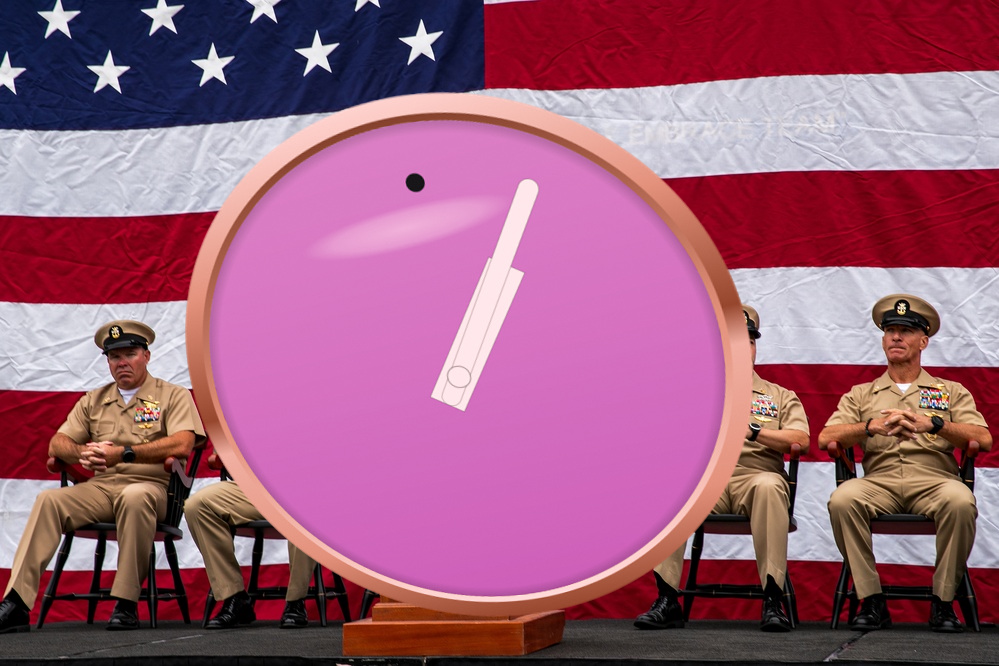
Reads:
h=1 m=5
